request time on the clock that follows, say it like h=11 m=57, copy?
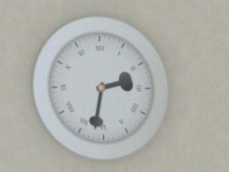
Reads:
h=2 m=32
